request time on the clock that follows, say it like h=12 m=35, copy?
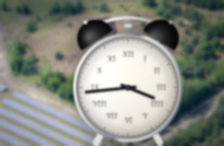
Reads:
h=3 m=44
